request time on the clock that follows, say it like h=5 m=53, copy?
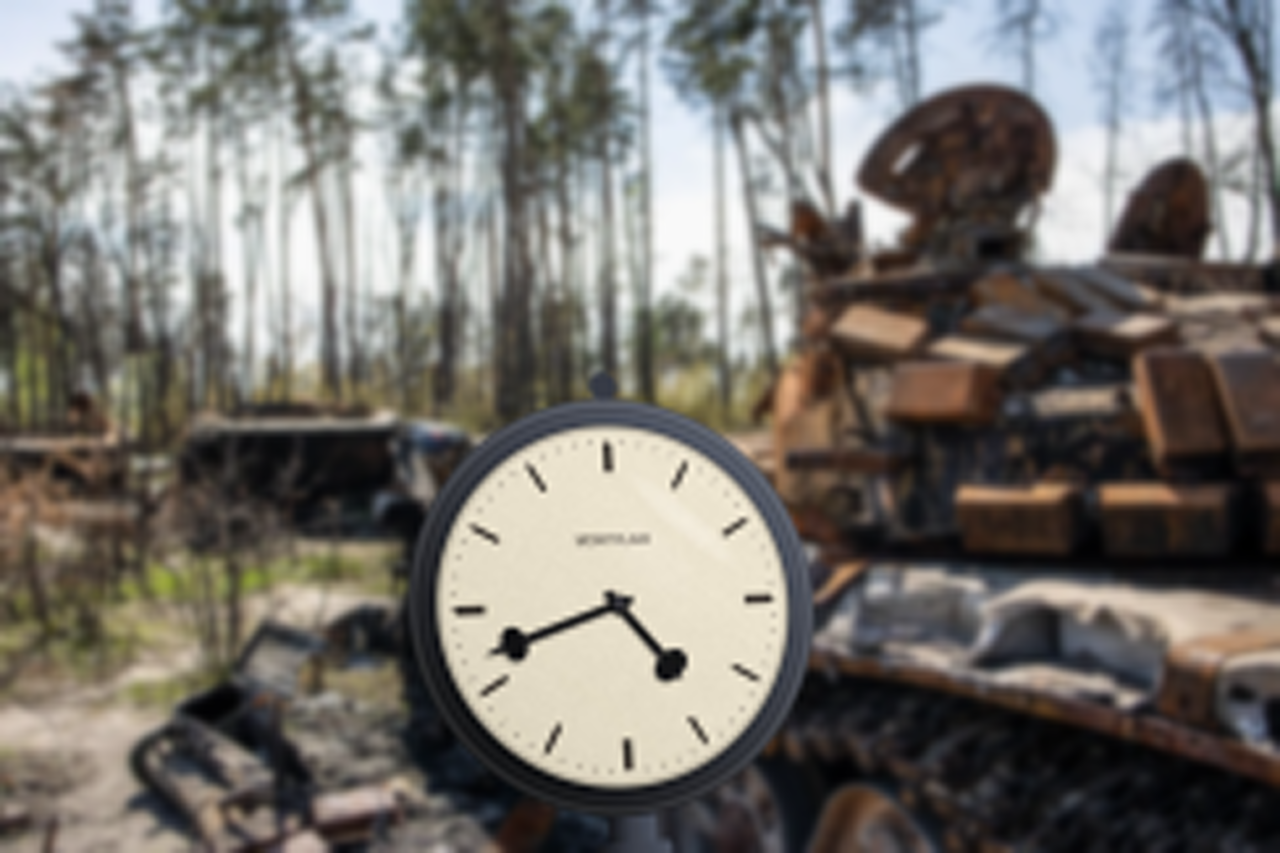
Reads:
h=4 m=42
